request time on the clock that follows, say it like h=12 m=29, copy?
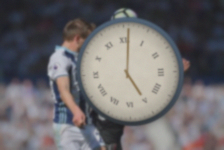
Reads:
h=5 m=1
